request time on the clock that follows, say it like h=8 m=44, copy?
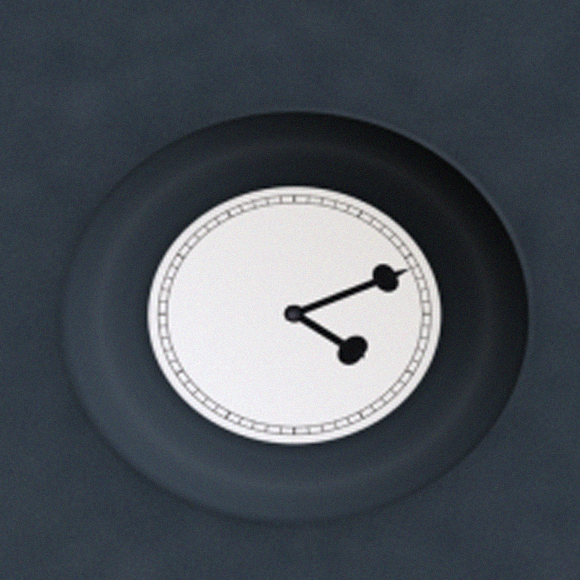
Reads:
h=4 m=11
